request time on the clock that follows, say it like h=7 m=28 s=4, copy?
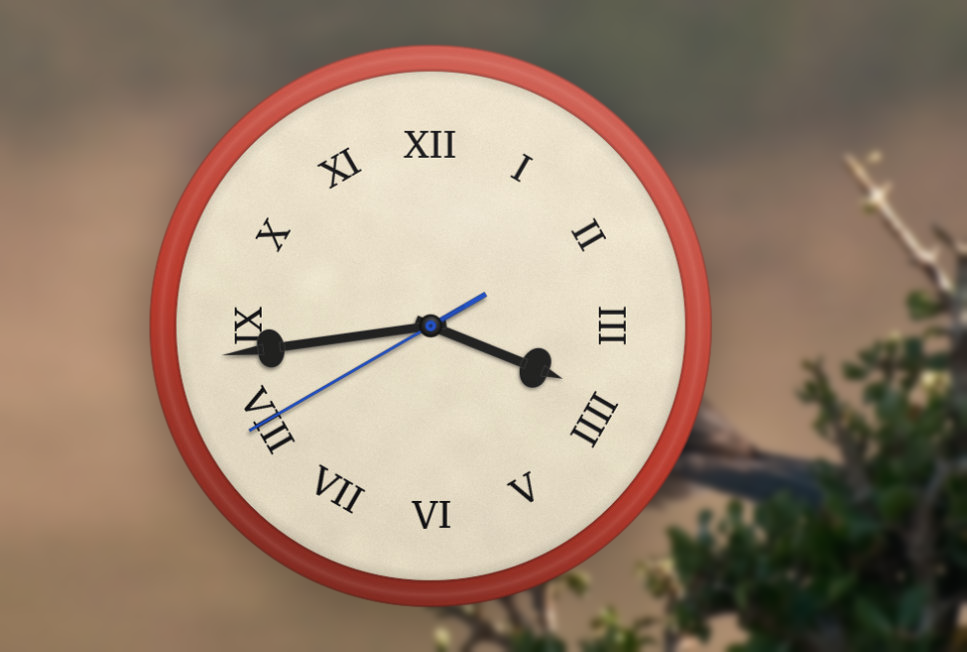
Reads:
h=3 m=43 s=40
